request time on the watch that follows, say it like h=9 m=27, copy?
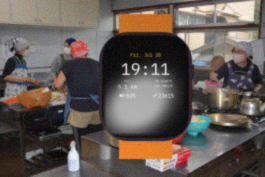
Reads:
h=19 m=11
